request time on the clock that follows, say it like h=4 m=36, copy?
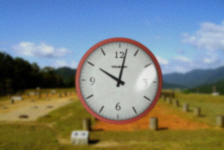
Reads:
h=10 m=2
